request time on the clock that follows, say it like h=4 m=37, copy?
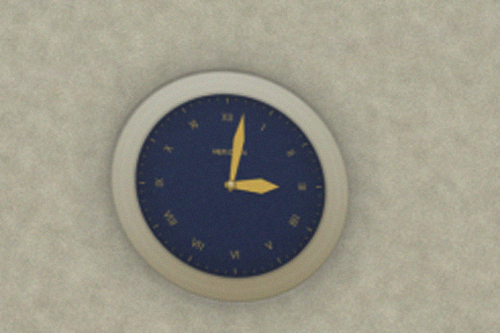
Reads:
h=3 m=2
